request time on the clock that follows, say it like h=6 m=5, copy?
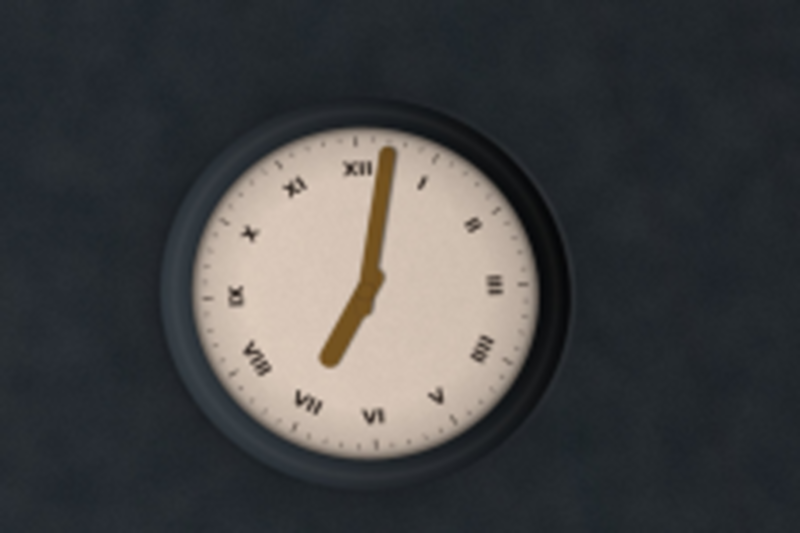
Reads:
h=7 m=2
